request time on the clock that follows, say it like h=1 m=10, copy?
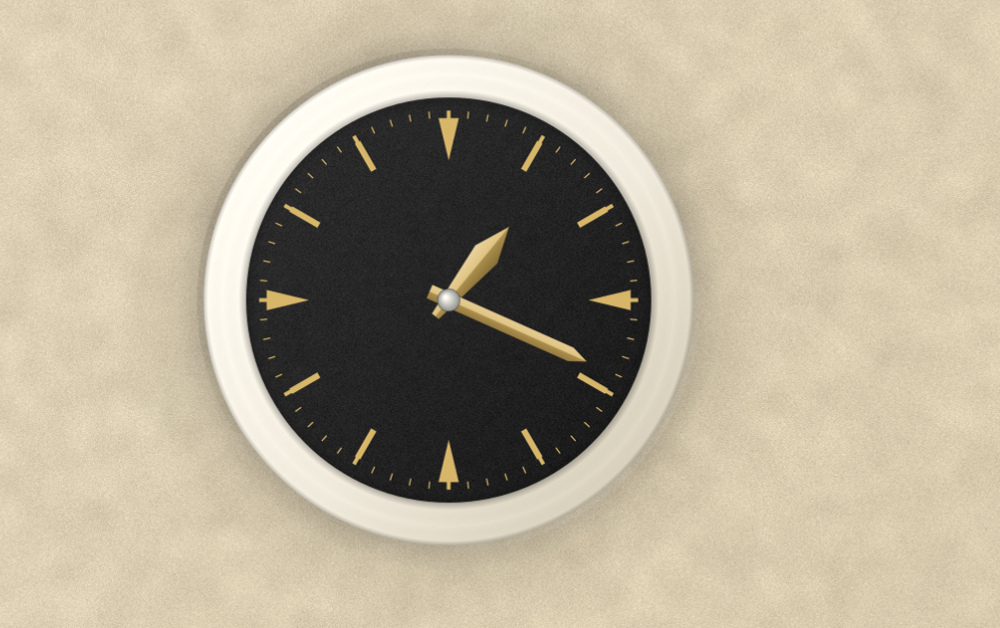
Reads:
h=1 m=19
